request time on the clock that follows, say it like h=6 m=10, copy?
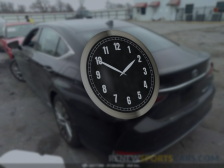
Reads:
h=1 m=50
